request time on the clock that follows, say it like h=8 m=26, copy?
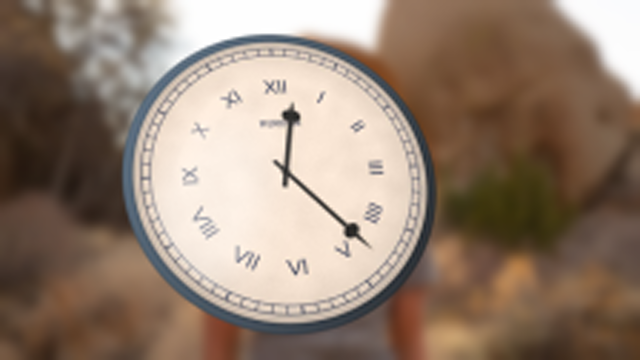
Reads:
h=12 m=23
